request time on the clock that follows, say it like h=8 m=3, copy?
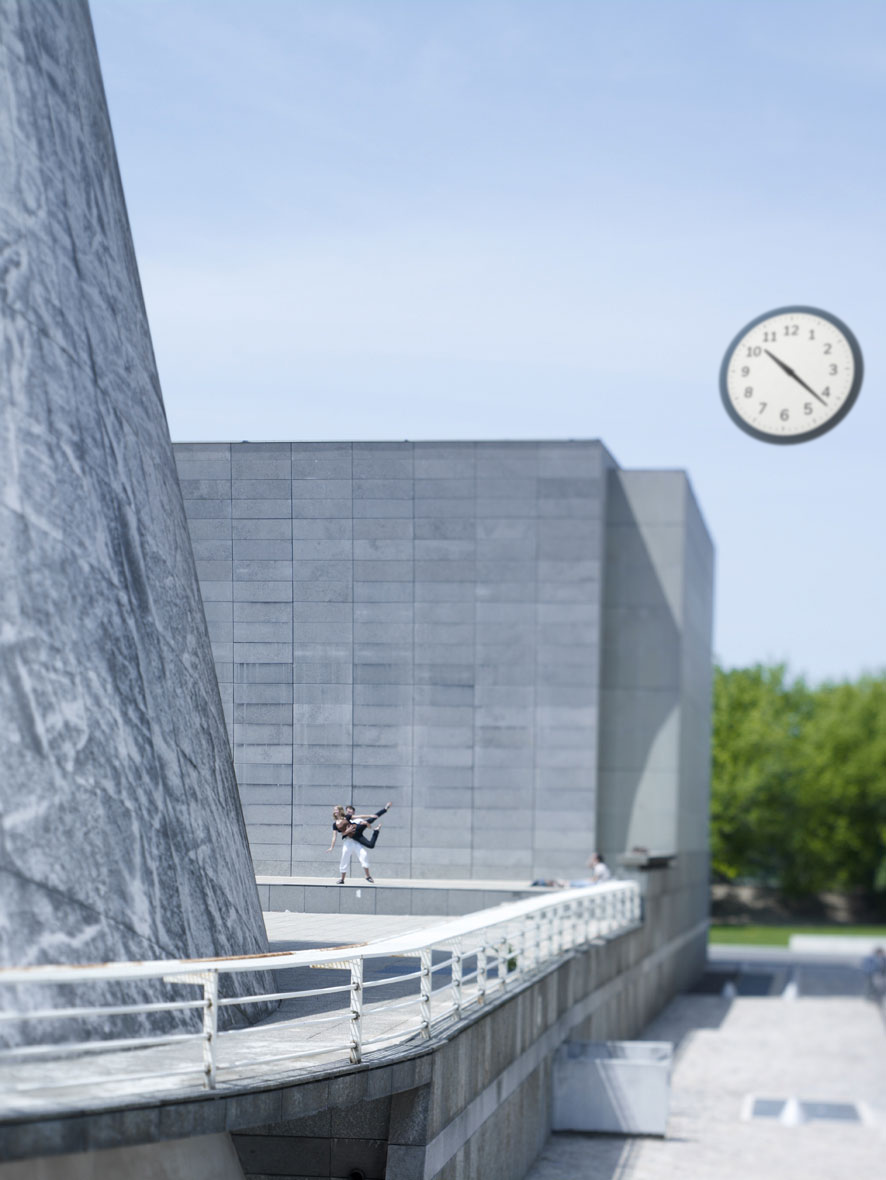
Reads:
h=10 m=22
